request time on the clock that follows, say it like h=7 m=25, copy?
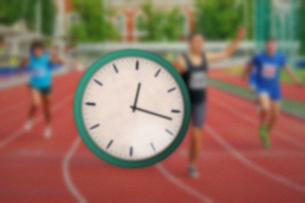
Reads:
h=12 m=17
